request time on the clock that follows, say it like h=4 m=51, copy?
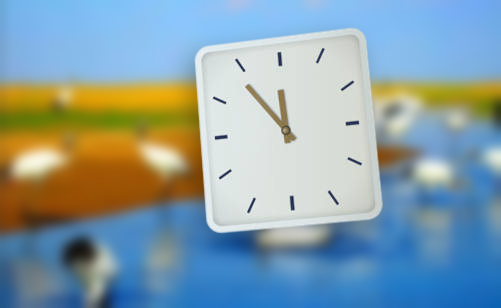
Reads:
h=11 m=54
